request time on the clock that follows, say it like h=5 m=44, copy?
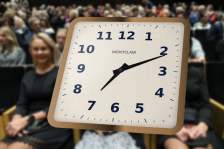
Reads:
h=7 m=11
